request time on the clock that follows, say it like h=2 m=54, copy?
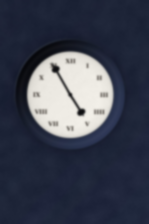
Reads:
h=4 m=55
